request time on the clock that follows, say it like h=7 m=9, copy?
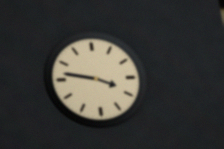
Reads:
h=3 m=47
